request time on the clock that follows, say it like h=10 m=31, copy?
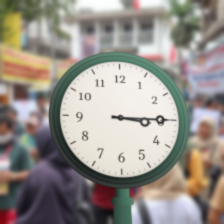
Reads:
h=3 m=15
